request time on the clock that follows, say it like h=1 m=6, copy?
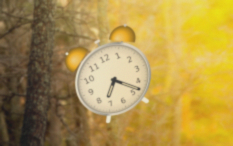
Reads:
h=7 m=23
